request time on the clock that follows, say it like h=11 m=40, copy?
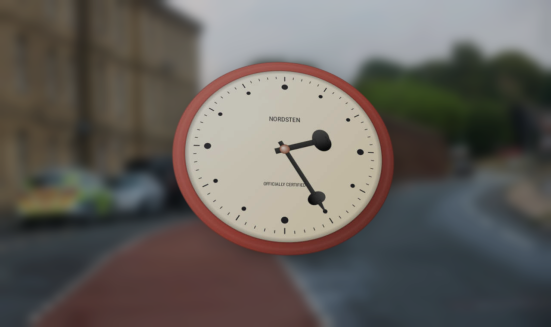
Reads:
h=2 m=25
